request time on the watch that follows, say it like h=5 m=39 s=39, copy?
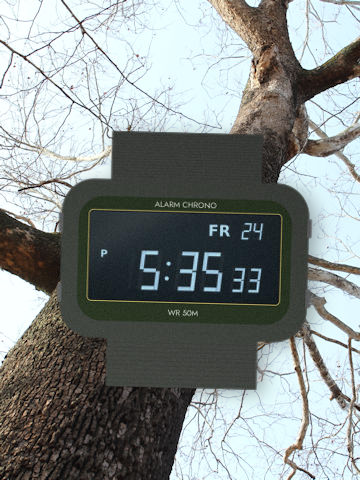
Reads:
h=5 m=35 s=33
